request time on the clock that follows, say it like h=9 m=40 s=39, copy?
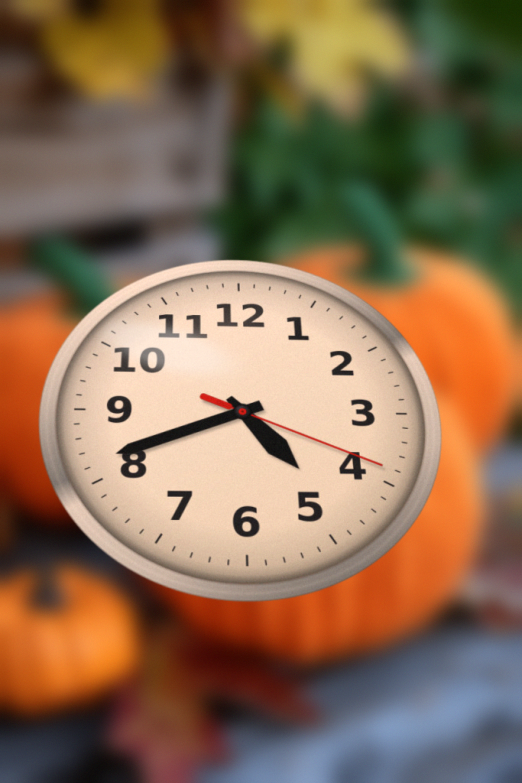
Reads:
h=4 m=41 s=19
